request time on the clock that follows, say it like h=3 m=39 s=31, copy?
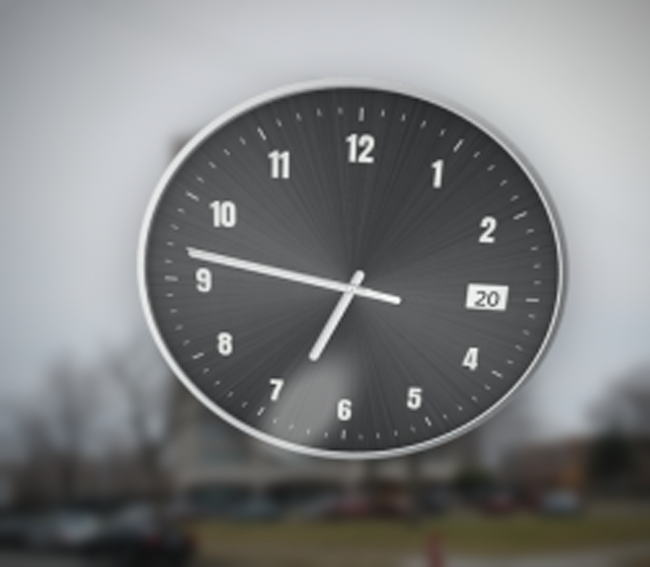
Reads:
h=6 m=46 s=47
